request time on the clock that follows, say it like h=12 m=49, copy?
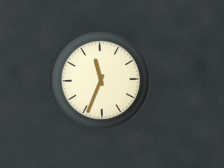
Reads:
h=11 m=34
